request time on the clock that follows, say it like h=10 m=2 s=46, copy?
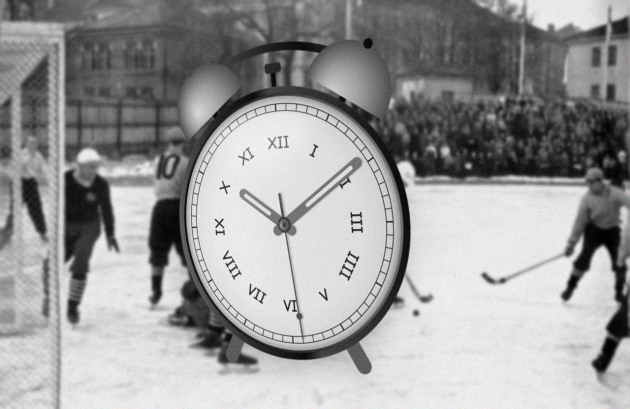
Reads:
h=10 m=9 s=29
